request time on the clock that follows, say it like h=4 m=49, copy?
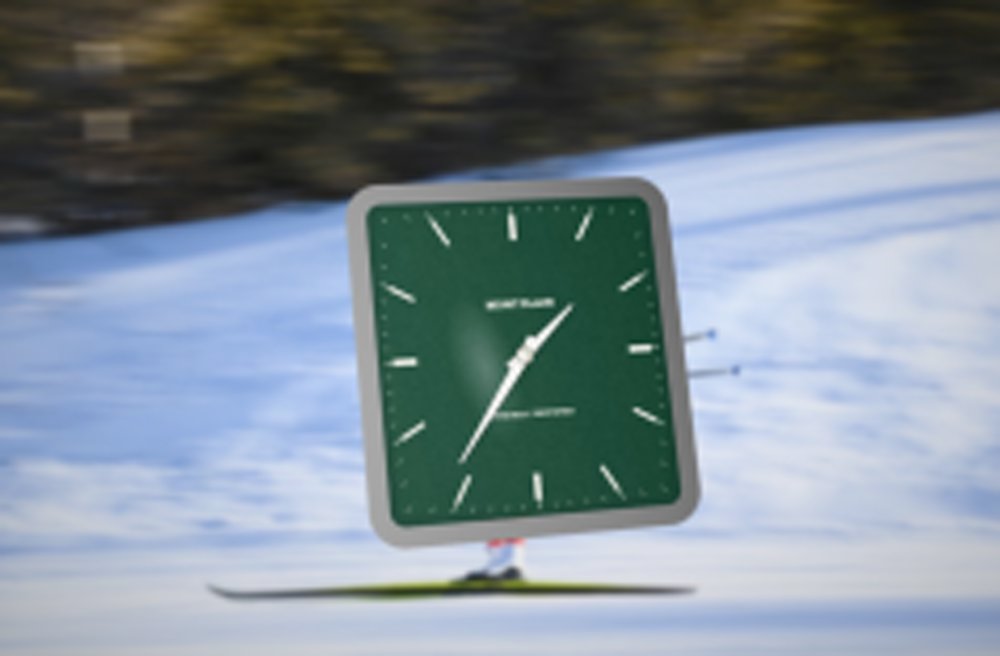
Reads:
h=1 m=36
